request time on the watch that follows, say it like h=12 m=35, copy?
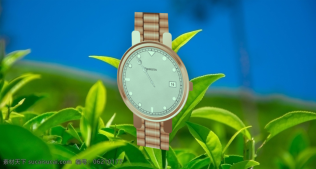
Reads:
h=10 m=54
